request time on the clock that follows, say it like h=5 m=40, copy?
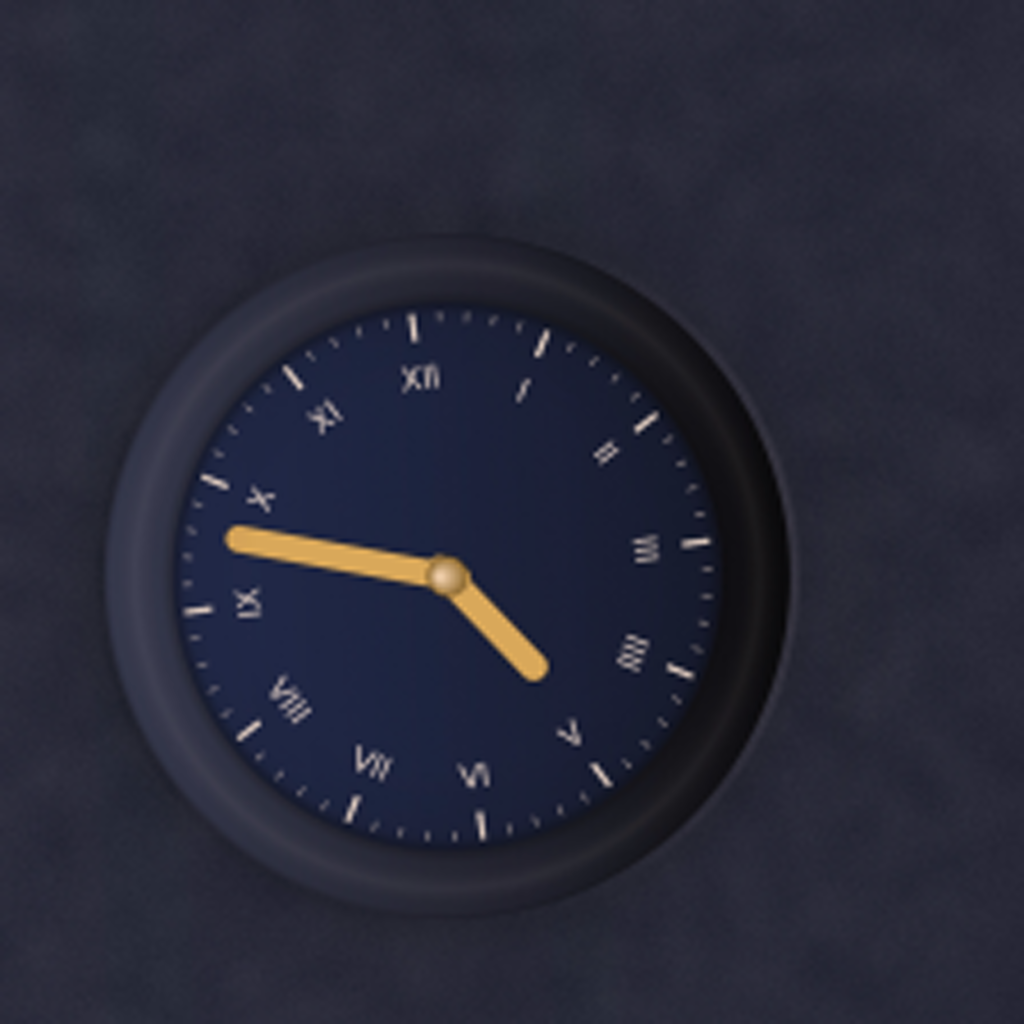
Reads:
h=4 m=48
